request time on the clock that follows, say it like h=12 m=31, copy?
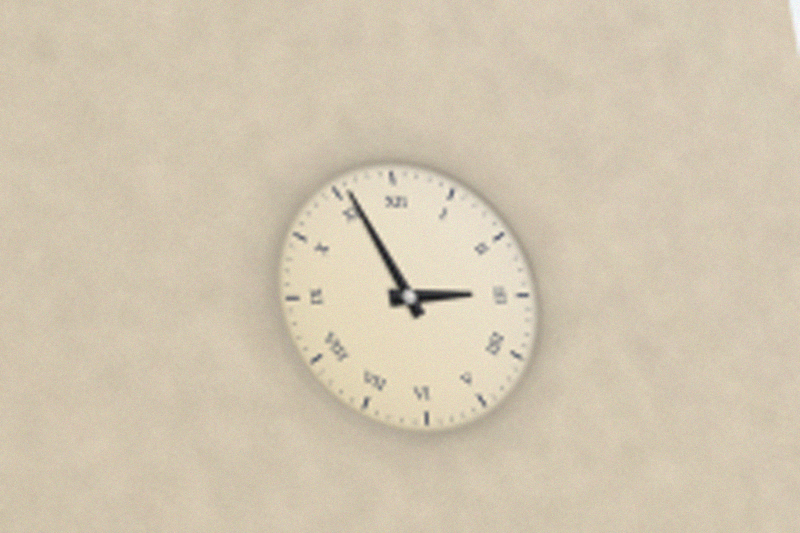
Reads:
h=2 m=56
